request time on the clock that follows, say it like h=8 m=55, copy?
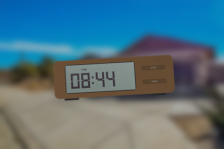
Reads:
h=8 m=44
